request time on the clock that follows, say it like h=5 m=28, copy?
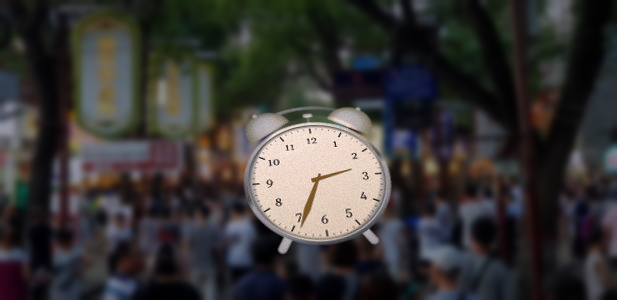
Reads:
h=2 m=34
